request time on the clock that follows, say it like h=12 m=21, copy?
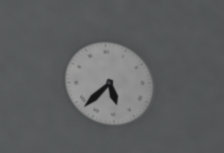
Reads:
h=5 m=38
